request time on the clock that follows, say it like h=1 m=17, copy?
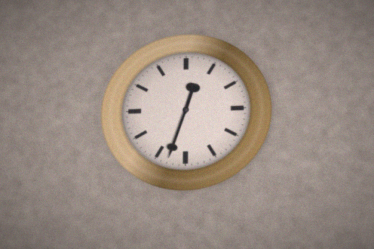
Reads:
h=12 m=33
